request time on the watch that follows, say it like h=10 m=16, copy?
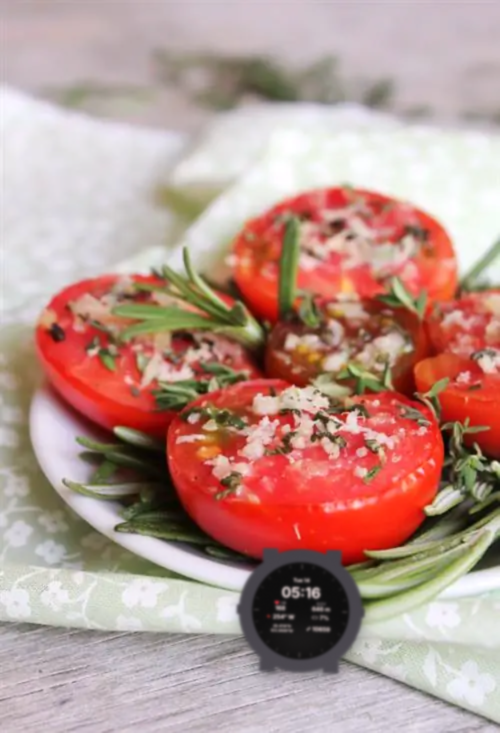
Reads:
h=5 m=16
